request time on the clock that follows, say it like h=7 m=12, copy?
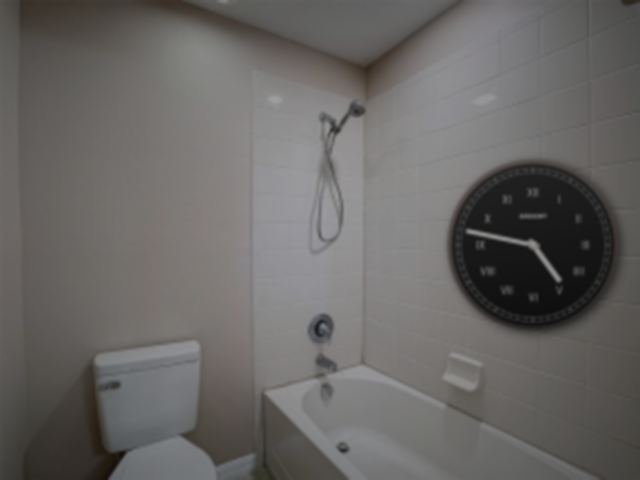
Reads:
h=4 m=47
